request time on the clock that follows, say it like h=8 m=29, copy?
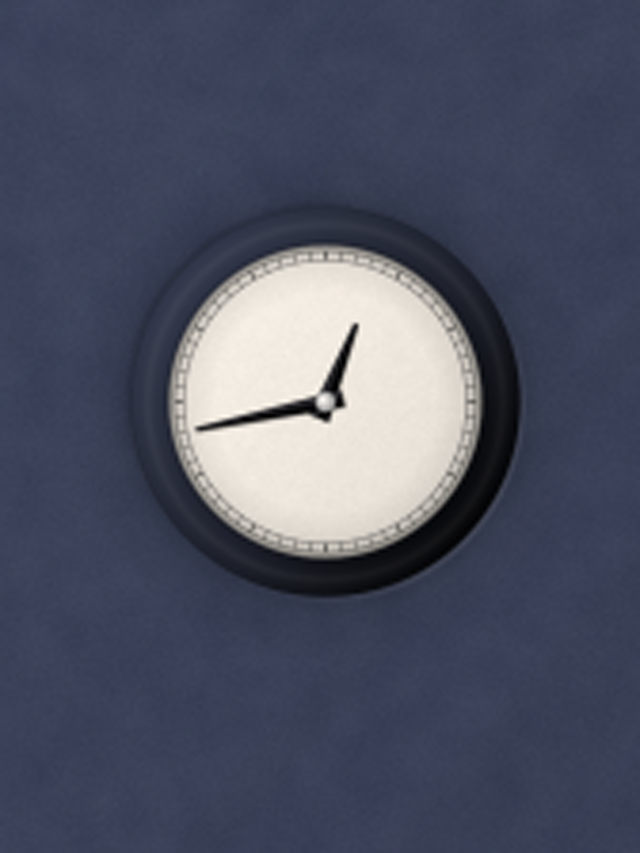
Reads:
h=12 m=43
